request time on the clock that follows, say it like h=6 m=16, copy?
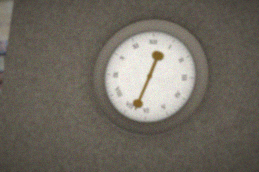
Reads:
h=12 m=33
